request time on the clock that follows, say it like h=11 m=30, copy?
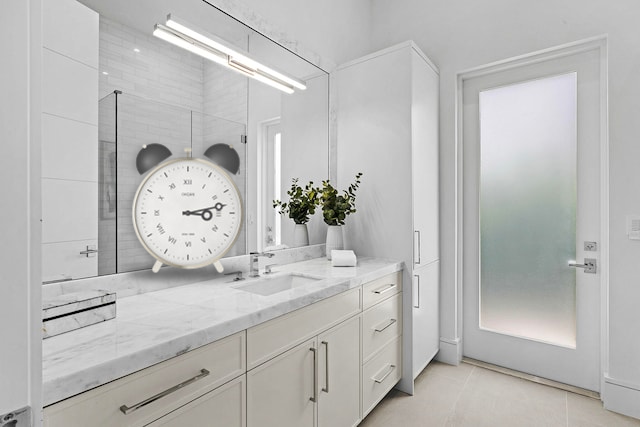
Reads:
h=3 m=13
